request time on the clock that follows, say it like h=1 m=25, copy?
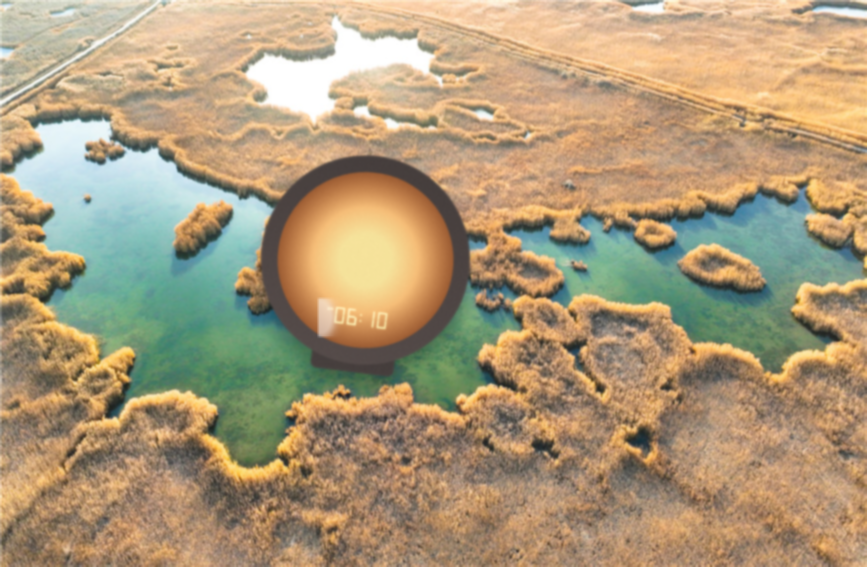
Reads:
h=6 m=10
